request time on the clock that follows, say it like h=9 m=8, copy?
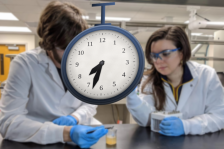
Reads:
h=7 m=33
